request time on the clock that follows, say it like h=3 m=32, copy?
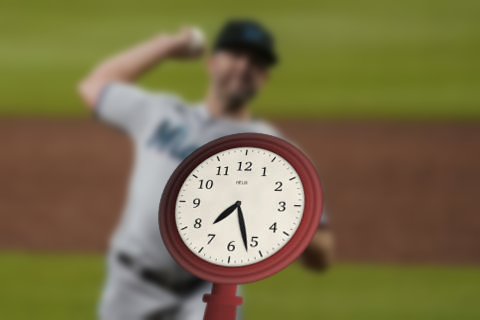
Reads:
h=7 m=27
